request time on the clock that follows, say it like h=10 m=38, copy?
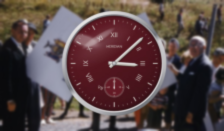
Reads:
h=3 m=8
